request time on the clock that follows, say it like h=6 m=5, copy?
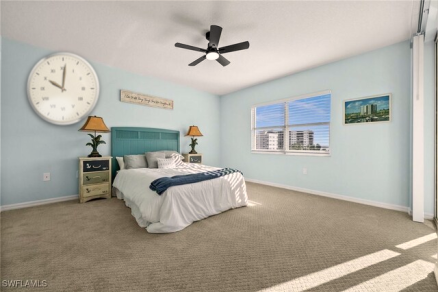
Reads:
h=10 m=1
